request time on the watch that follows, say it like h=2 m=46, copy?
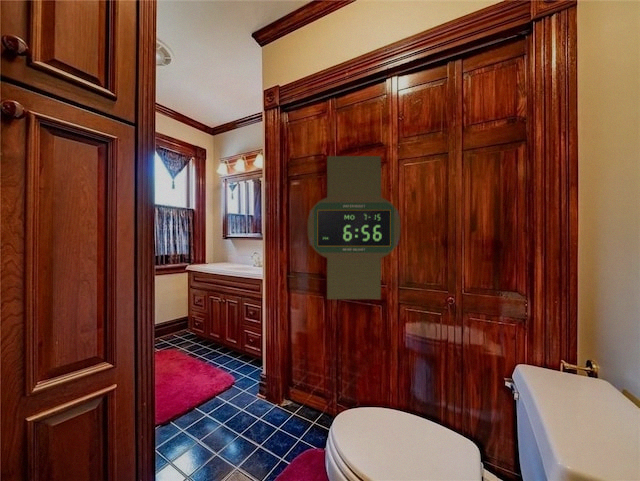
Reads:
h=6 m=56
